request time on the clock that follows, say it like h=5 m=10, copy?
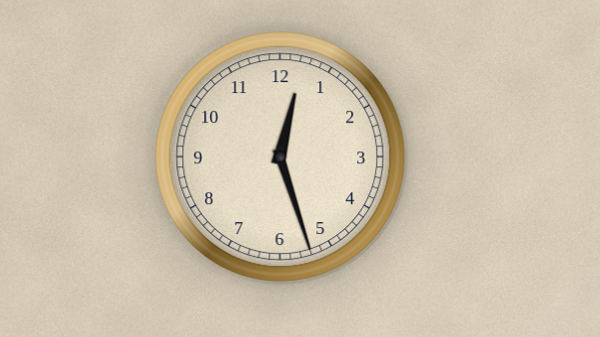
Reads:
h=12 m=27
